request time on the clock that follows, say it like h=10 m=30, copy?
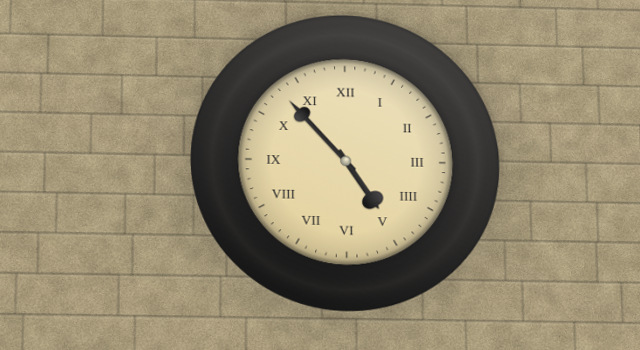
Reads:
h=4 m=53
